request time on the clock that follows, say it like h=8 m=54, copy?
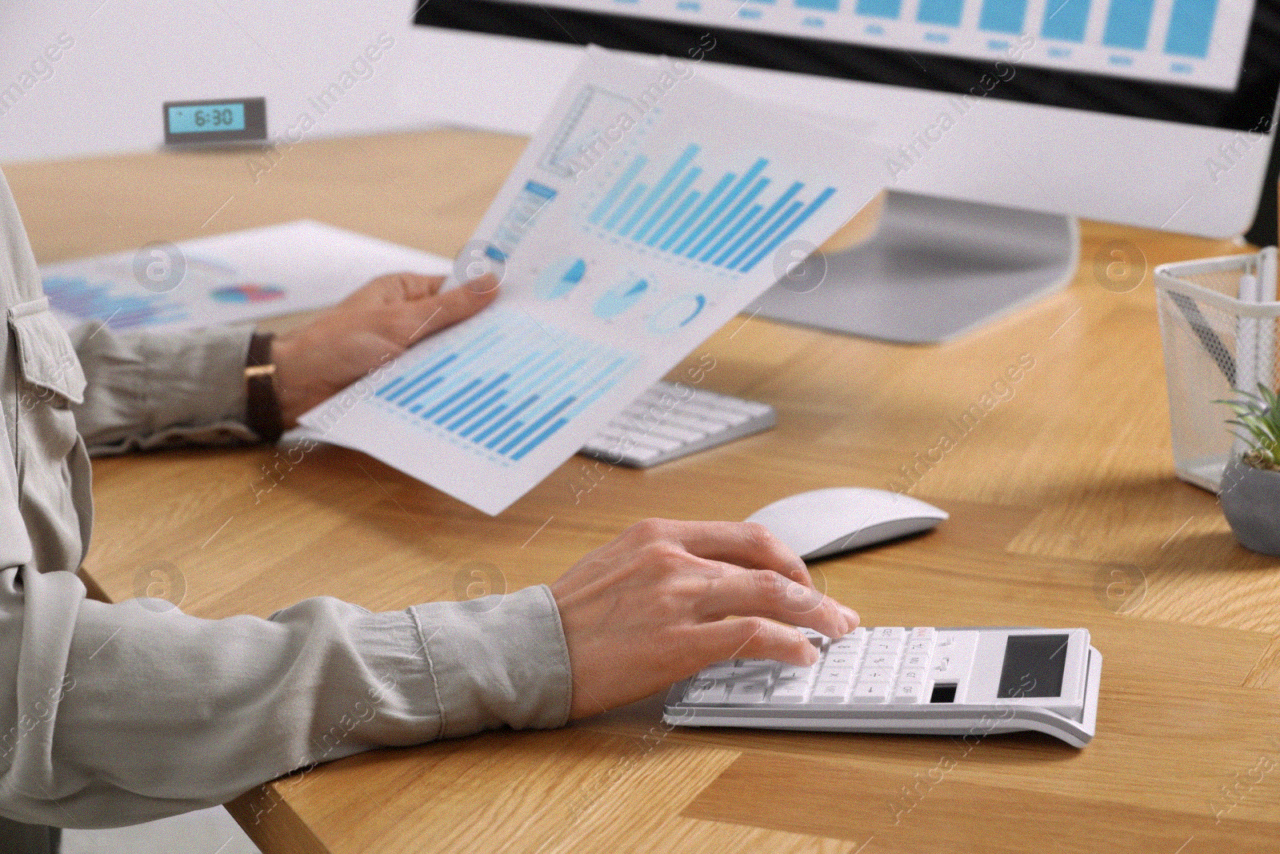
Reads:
h=6 m=30
